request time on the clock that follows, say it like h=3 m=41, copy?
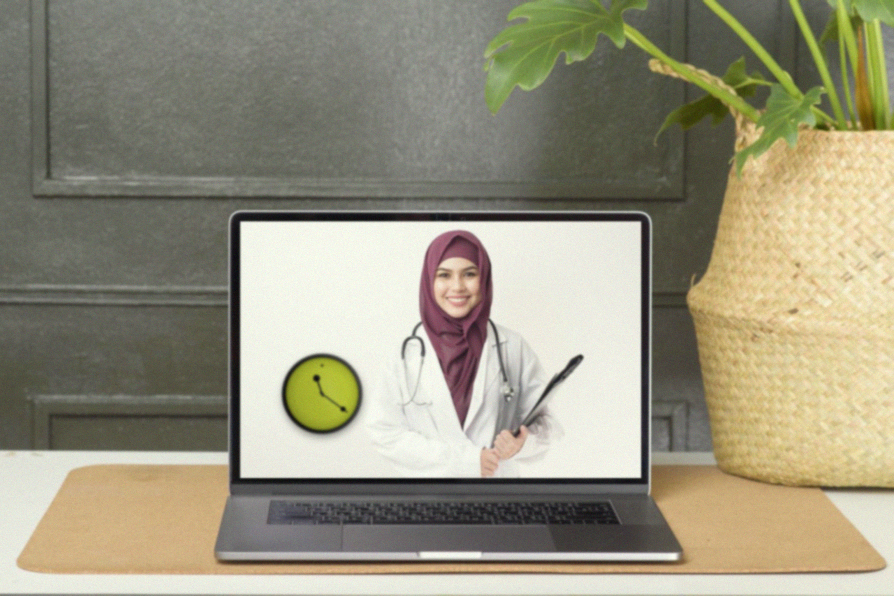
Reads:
h=11 m=21
